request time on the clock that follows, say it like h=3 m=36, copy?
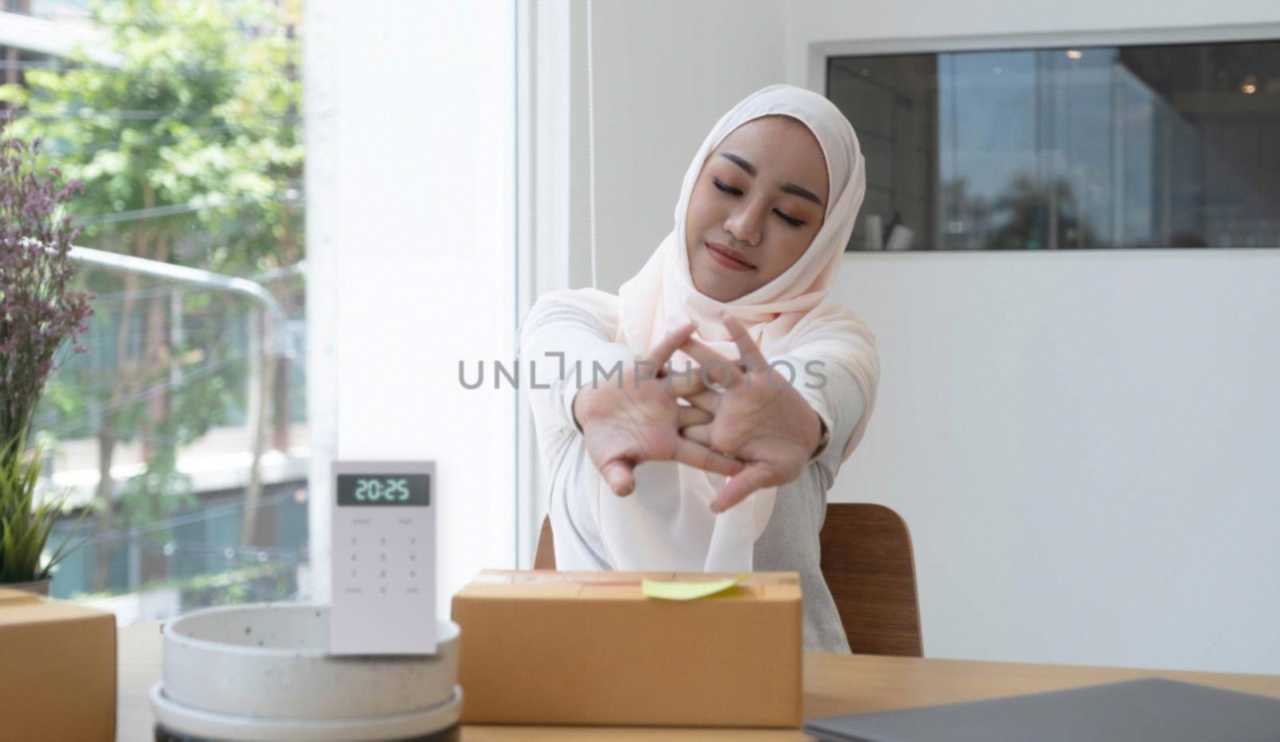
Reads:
h=20 m=25
